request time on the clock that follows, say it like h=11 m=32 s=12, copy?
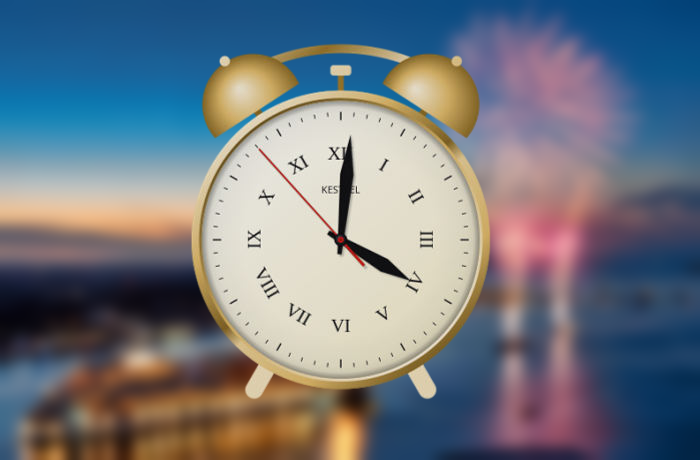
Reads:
h=4 m=0 s=53
